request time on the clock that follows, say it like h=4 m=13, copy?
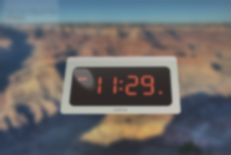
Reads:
h=11 m=29
